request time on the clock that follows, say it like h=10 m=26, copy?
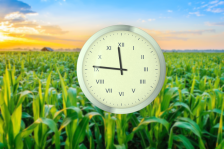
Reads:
h=11 m=46
